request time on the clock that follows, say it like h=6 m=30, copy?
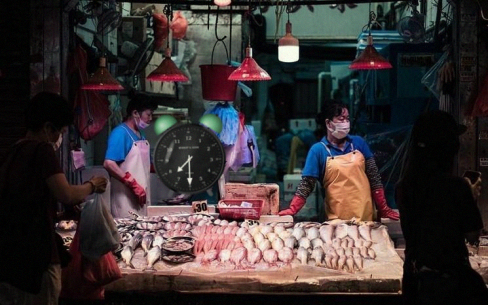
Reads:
h=7 m=30
